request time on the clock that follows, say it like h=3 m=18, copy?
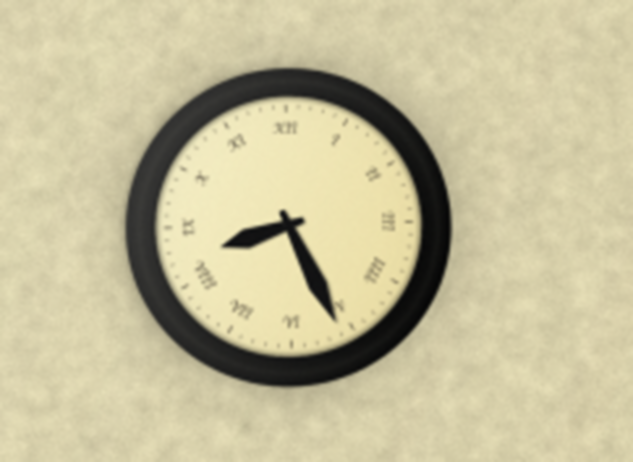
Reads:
h=8 m=26
